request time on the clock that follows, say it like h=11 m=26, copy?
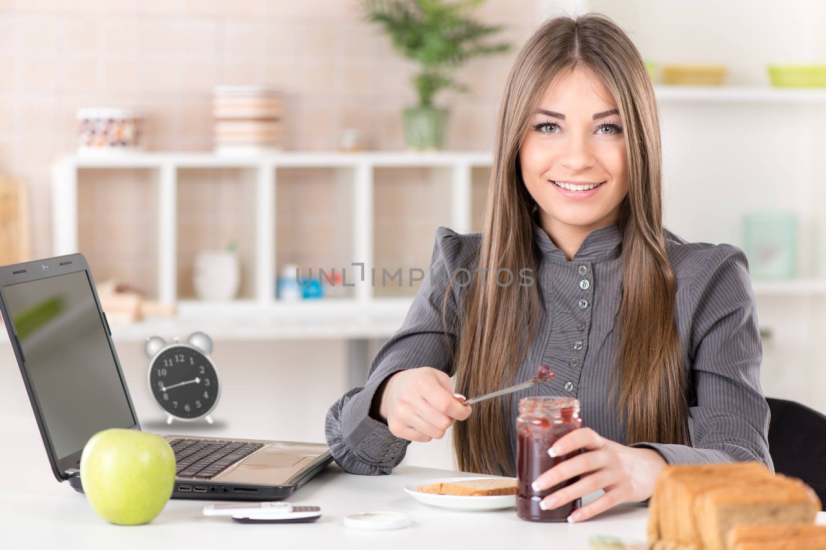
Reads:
h=2 m=43
